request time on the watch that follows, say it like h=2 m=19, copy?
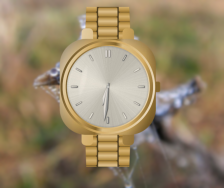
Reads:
h=6 m=31
